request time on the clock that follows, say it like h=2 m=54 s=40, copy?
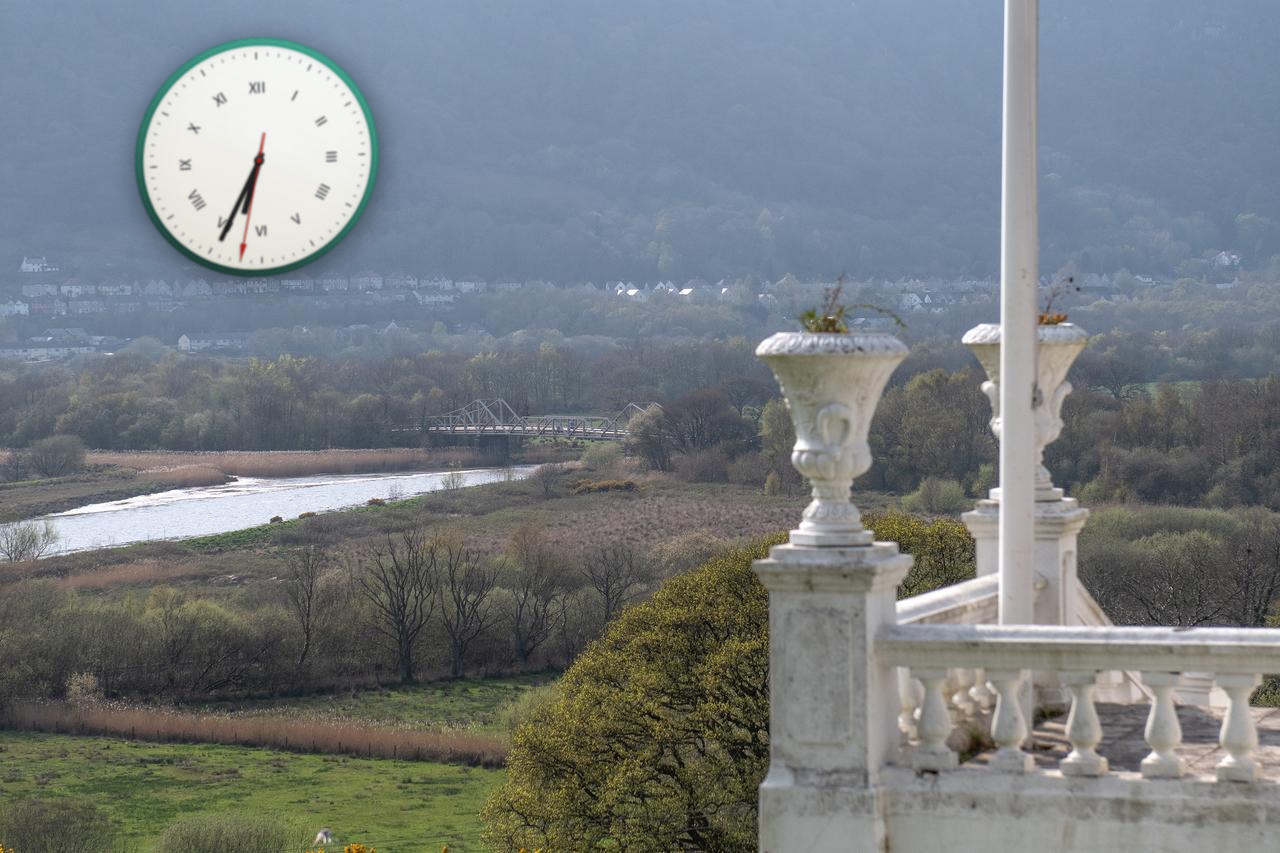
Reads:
h=6 m=34 s=32
